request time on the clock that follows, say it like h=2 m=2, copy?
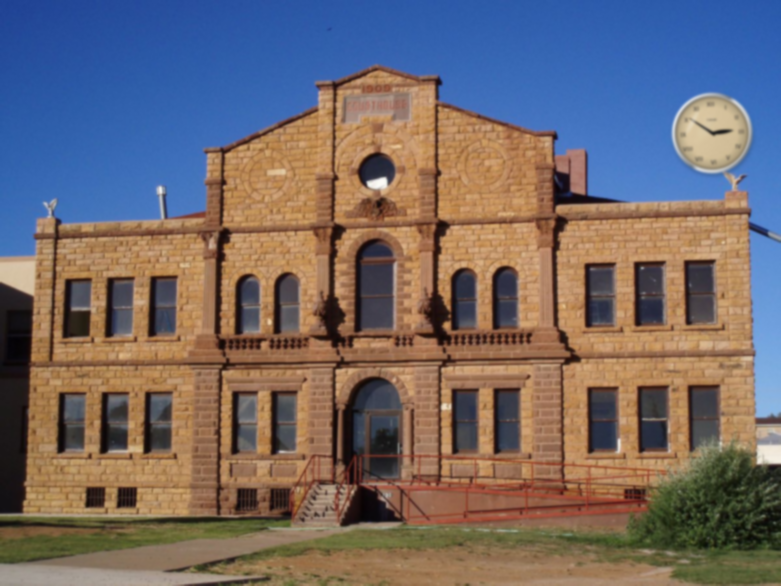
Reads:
h=2 m=51
